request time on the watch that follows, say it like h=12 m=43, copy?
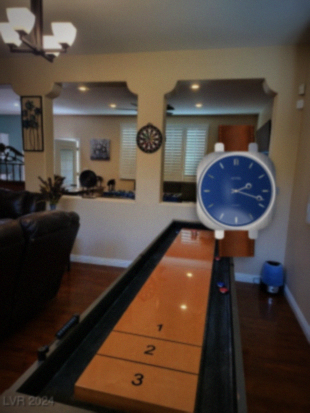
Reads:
h=2 m=18
